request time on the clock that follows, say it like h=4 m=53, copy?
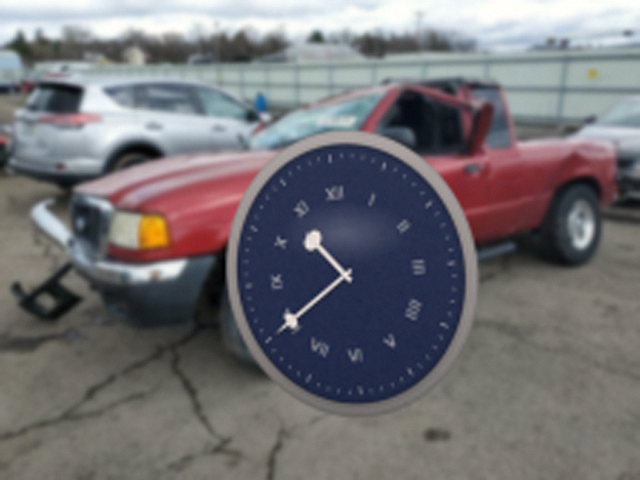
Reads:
h=10 m=40
